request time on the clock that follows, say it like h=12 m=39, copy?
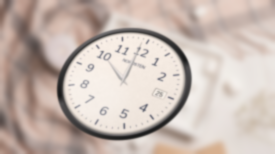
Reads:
h=9 m=59
